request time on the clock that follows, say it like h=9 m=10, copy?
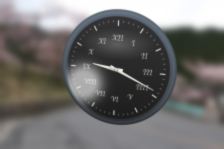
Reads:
h=9 m=19
